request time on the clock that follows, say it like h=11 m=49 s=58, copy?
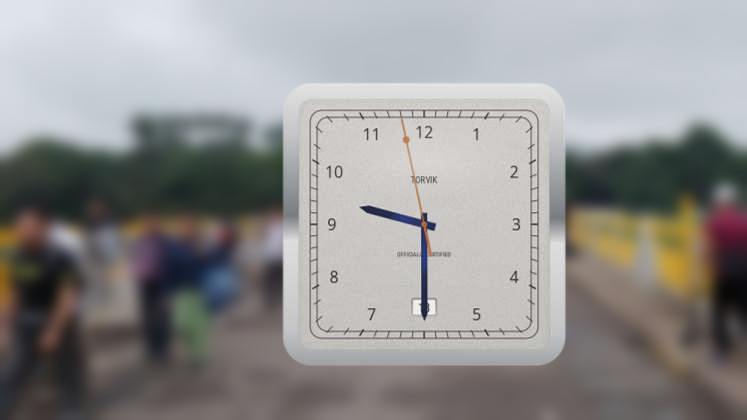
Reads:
h=9 m=29 s=58
